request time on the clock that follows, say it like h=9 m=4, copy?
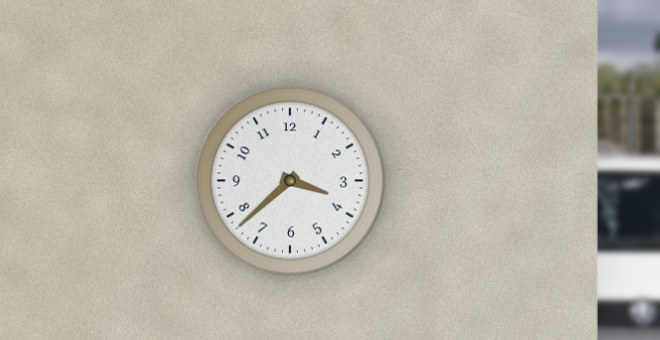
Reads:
h=3 m=38
